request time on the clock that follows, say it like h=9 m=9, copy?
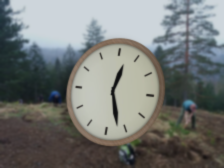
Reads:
h=12 m=27
